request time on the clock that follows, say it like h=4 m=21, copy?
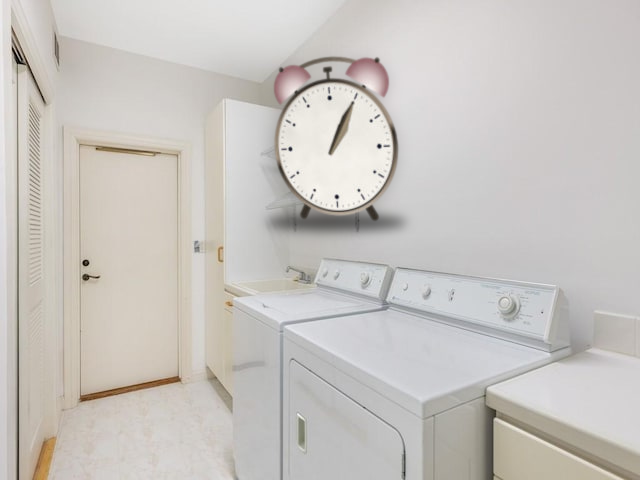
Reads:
h=1 m=5
